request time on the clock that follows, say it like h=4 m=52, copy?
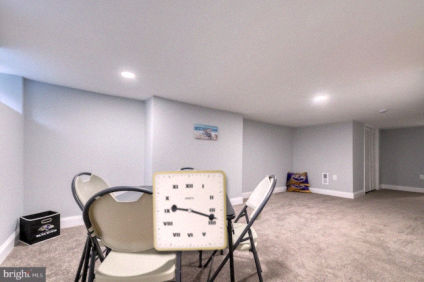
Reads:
h=9 m=18
